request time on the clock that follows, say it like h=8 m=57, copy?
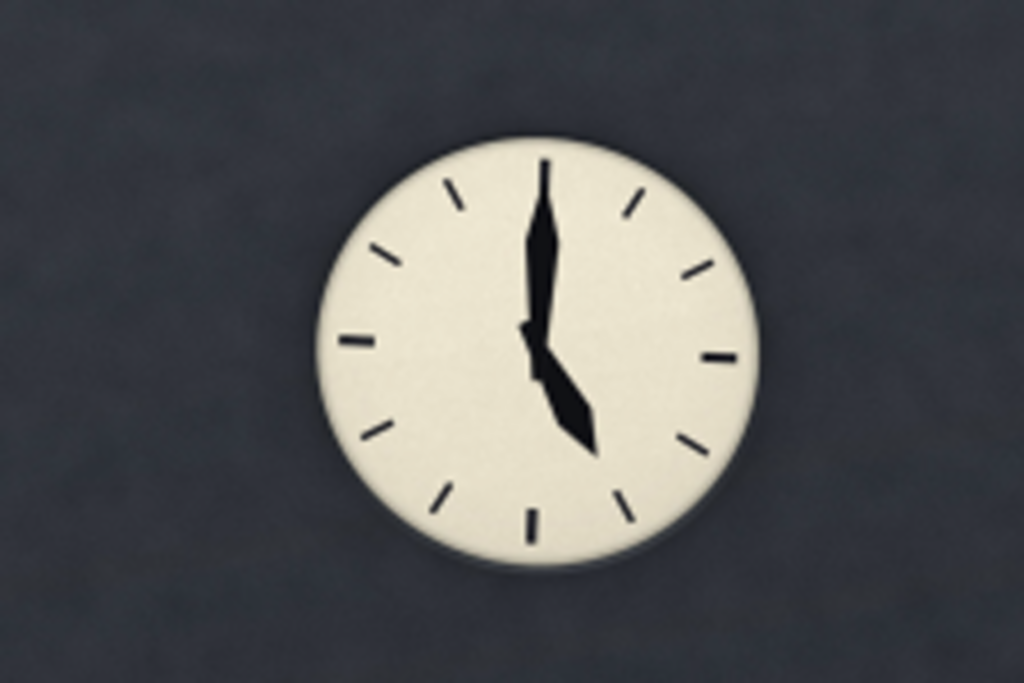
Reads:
h=5 m=0
